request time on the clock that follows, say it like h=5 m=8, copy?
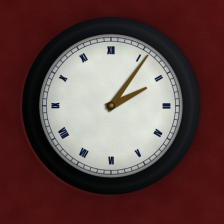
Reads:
h=2 m=6
